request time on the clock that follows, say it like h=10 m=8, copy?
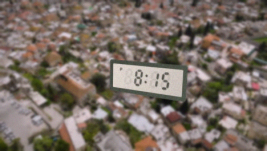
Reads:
h=8 m=15
